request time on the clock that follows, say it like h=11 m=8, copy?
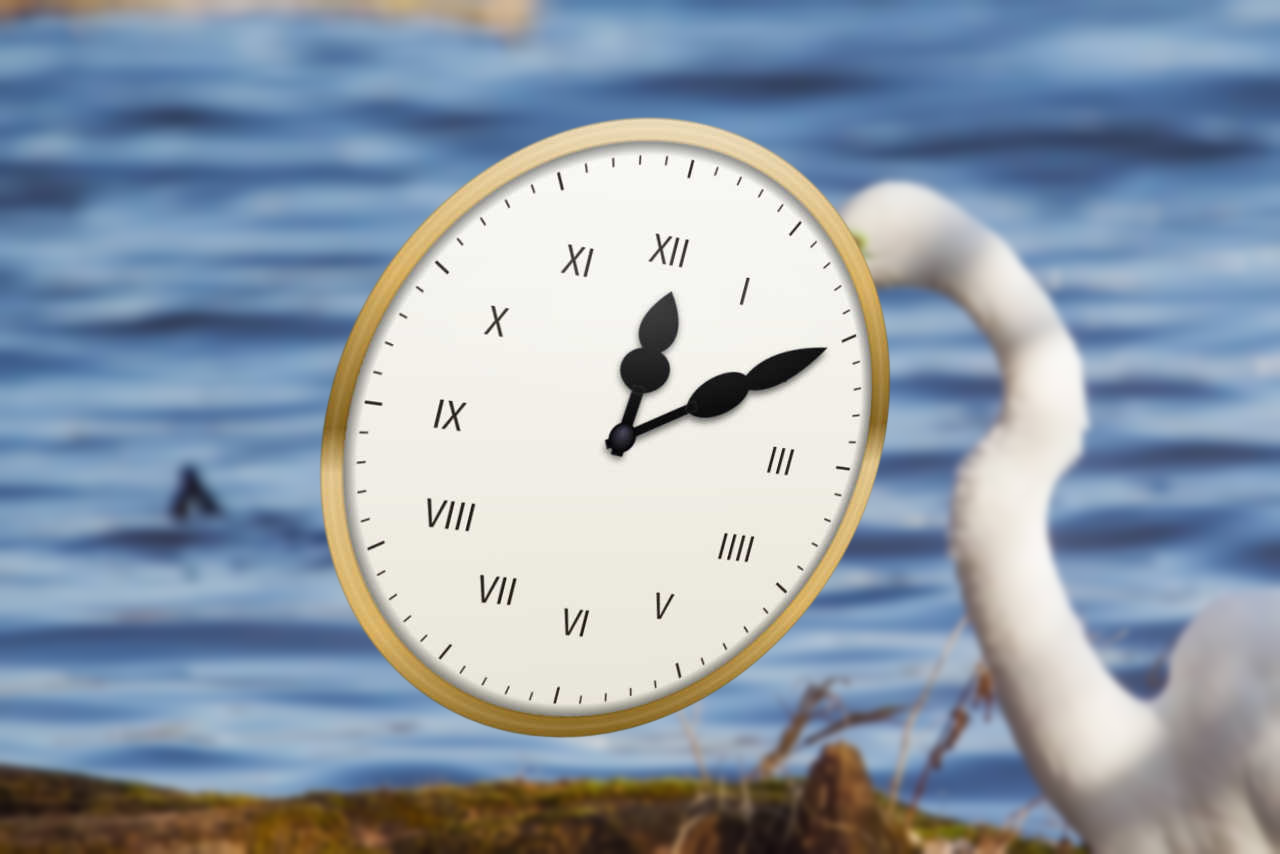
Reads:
h=12 m=10
